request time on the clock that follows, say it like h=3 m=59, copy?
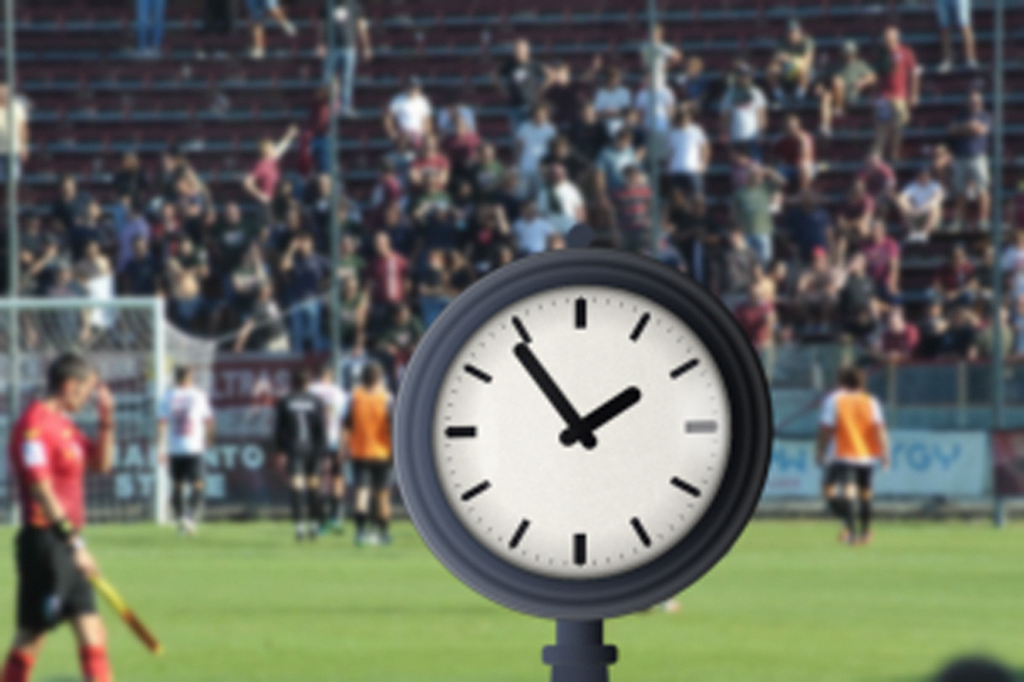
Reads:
h=1 m=54
